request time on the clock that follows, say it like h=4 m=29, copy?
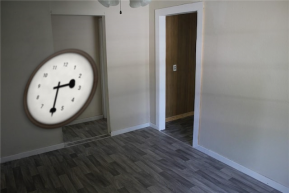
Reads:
h=2 m=29
